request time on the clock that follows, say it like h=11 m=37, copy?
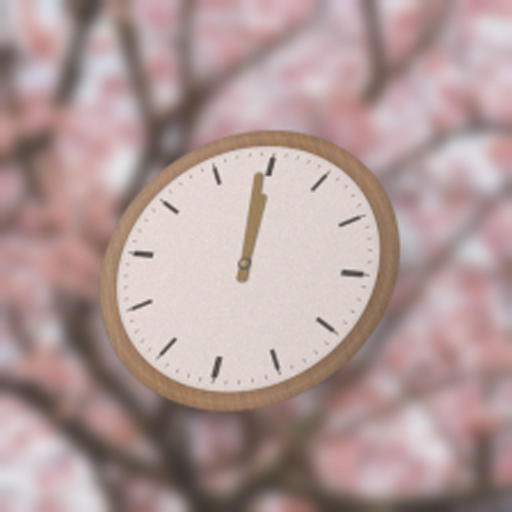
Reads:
h=11 m=59
